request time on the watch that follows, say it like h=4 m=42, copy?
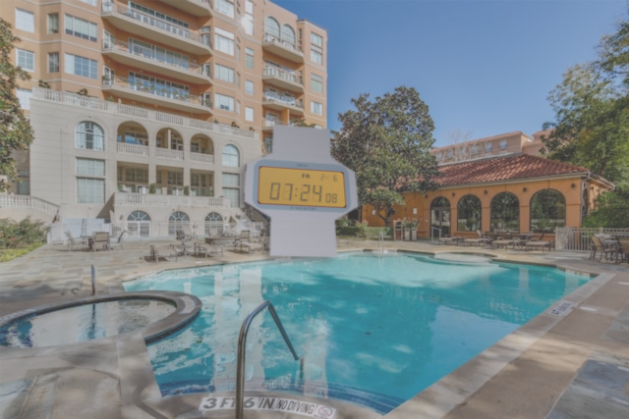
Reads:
h=7 m=24
